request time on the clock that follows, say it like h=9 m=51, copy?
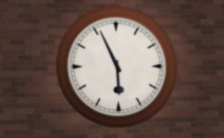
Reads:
h=5 m=56
